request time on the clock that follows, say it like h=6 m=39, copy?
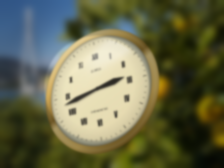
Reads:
h=2 m=43
